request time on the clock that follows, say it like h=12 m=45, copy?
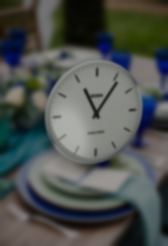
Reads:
h=11 m=6
